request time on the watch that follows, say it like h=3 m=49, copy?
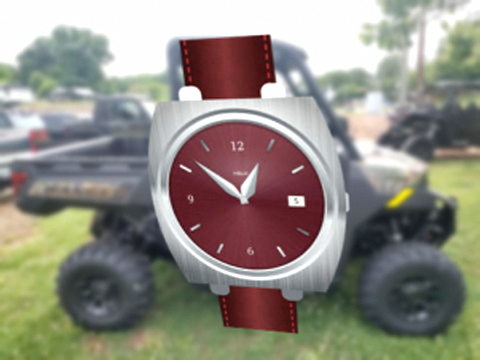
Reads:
h=12 m=52
